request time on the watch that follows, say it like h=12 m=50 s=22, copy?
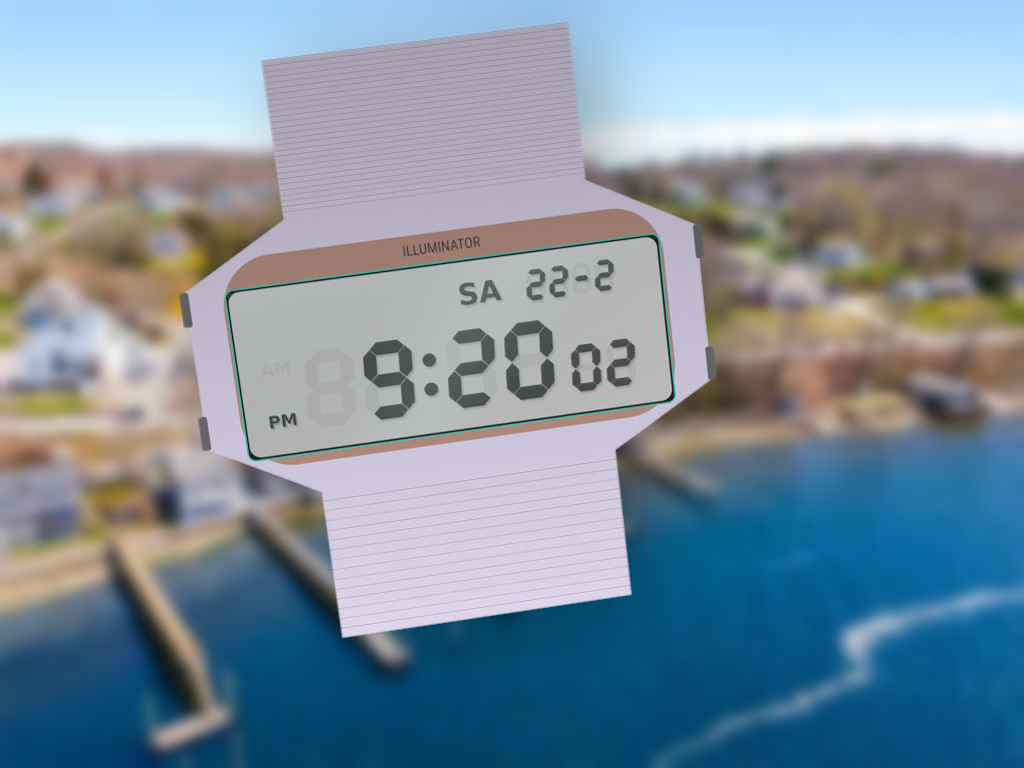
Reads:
h=9 m=20 s=2
